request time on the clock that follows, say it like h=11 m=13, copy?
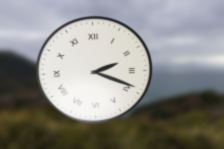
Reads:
h=2 m=19
